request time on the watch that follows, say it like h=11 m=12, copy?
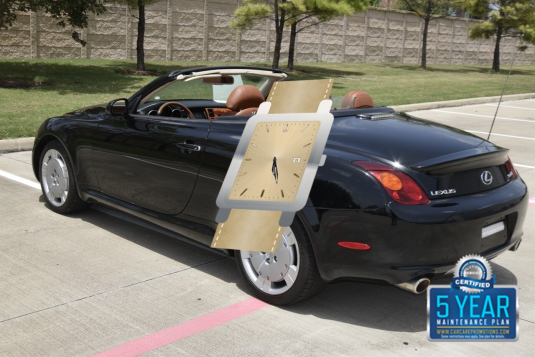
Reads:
h=5 m=26
